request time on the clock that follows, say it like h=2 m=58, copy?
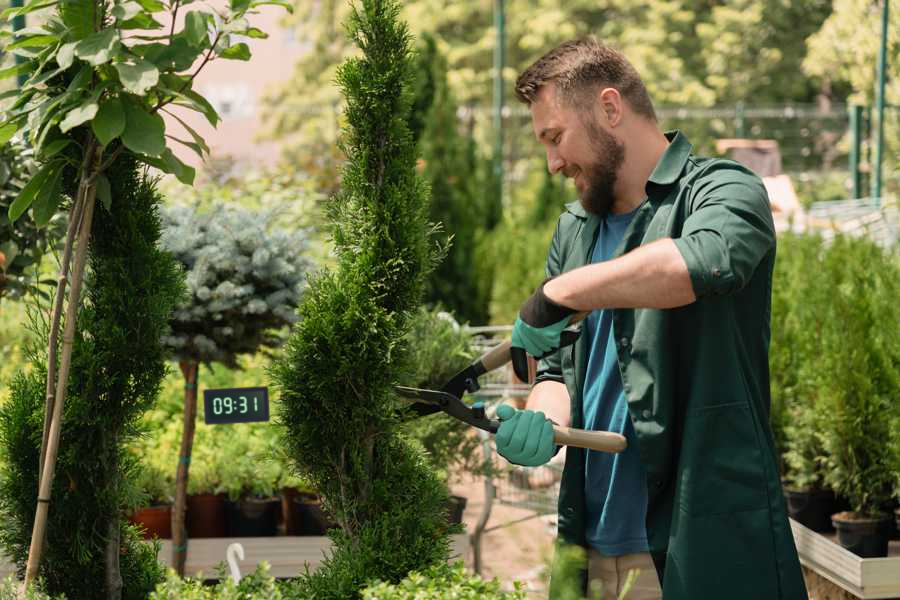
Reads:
h=9 m=31
